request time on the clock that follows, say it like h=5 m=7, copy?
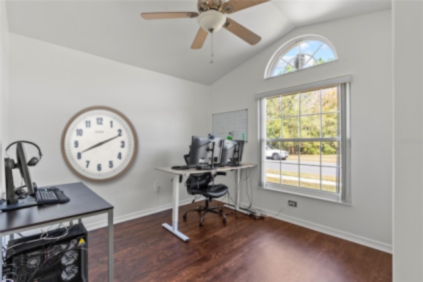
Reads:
h=8 m=11
